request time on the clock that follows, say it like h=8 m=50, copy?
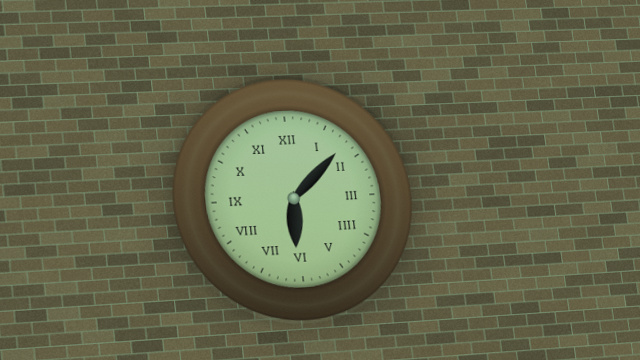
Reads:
h=6 m=8
